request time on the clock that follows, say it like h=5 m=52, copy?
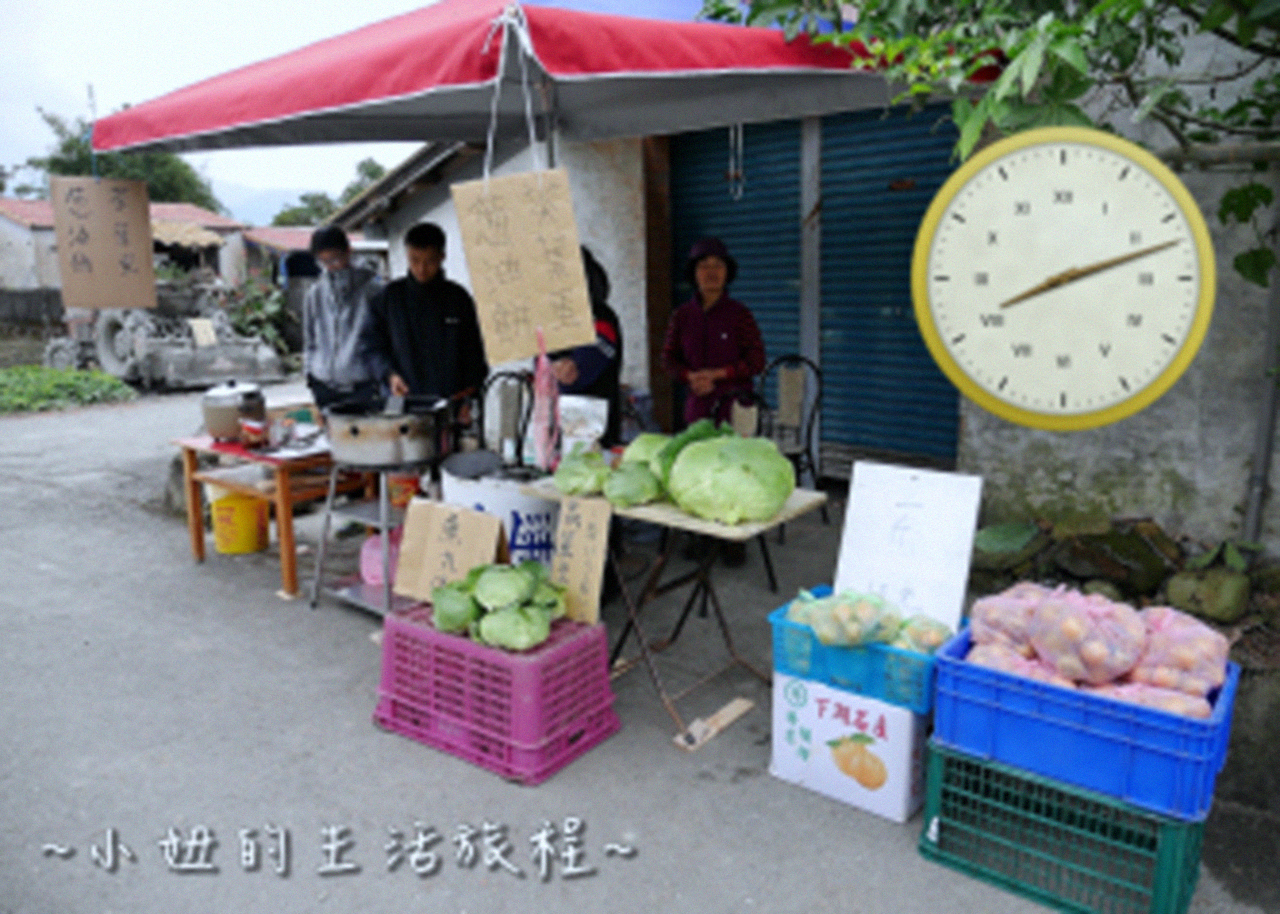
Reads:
h=8 m=12
